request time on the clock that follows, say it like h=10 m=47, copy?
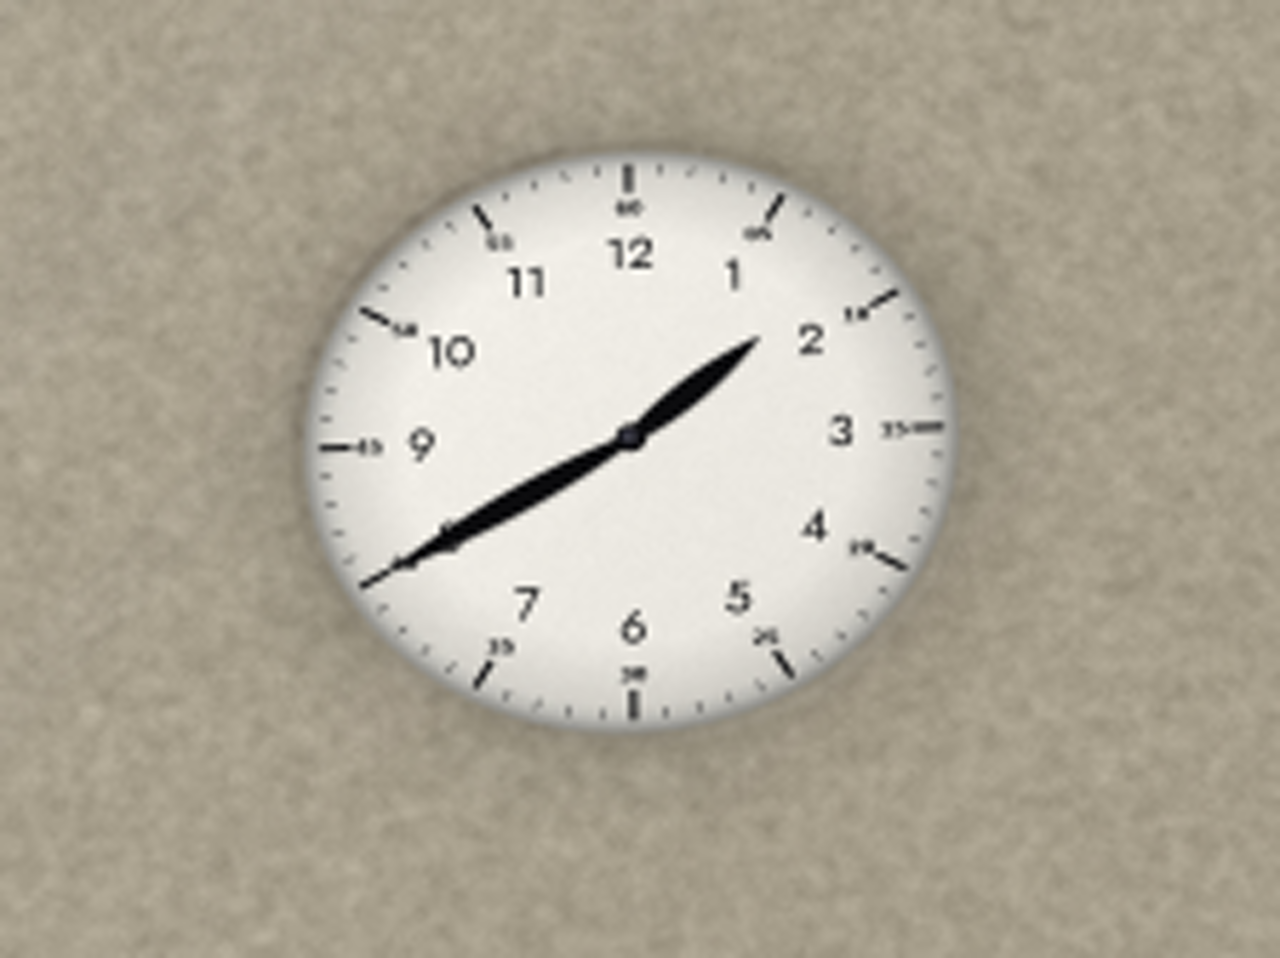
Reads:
h=1 m=40
